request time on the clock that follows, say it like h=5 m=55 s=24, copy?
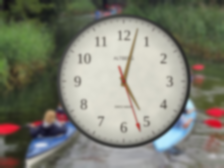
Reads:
h=5 m=2 s=27
